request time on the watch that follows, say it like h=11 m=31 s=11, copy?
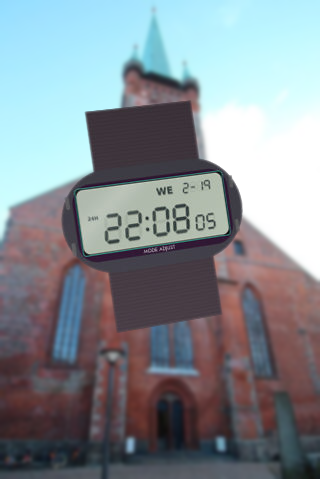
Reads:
h=22 m=8 s=5
